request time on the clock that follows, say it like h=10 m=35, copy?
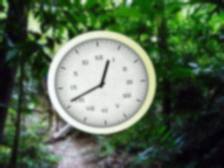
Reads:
h=12 m=41
